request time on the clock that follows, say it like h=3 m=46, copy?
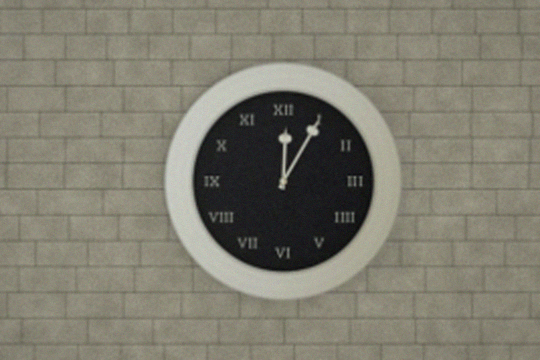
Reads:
h=12 m=5
